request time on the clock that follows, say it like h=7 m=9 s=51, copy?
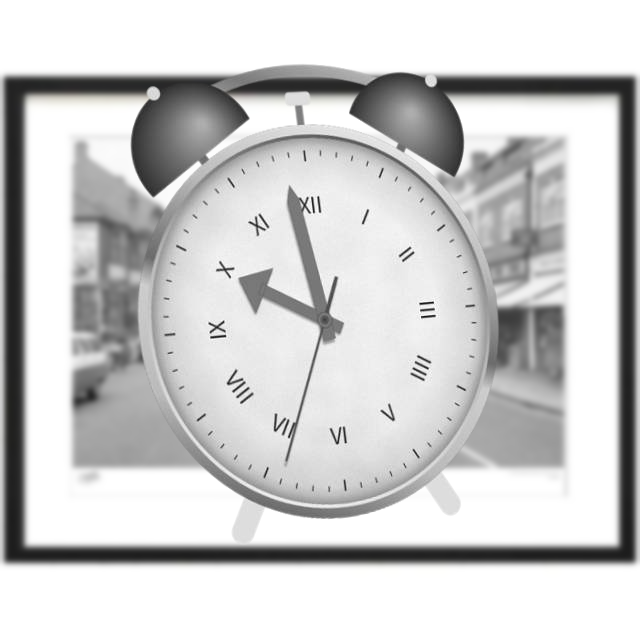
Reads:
h=9 m=58 s=34
